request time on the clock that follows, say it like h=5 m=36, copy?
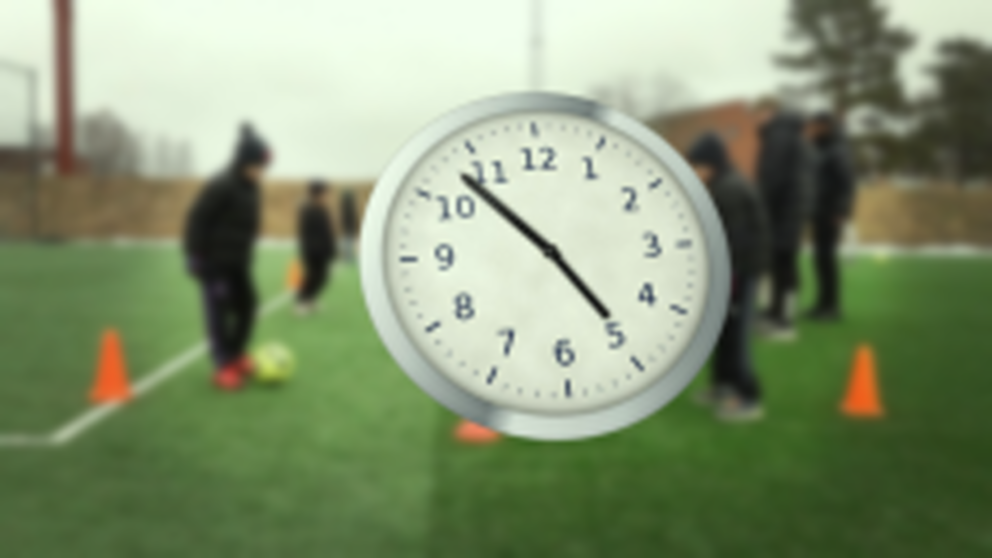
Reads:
h=4 m=53
